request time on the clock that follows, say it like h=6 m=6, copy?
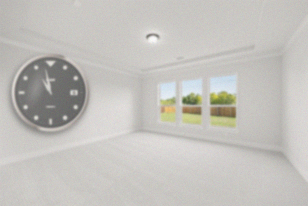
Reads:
h=10 m=58
